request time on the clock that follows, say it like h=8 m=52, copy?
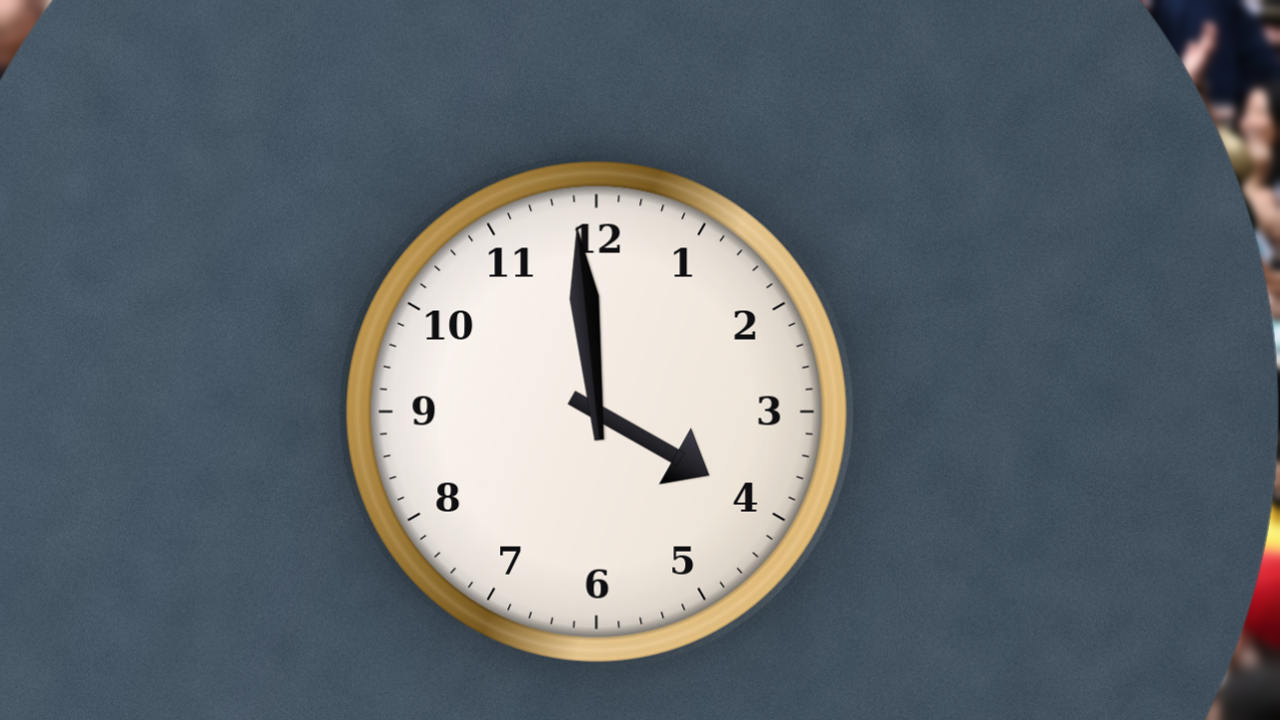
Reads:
h=3 m=59
